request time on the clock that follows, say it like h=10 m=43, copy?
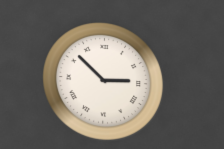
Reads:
h=2 m=52
